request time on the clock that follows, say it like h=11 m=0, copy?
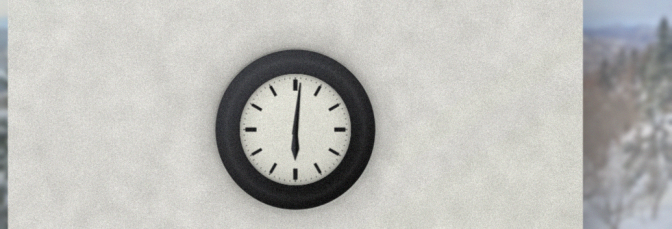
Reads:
h=6 m=1
